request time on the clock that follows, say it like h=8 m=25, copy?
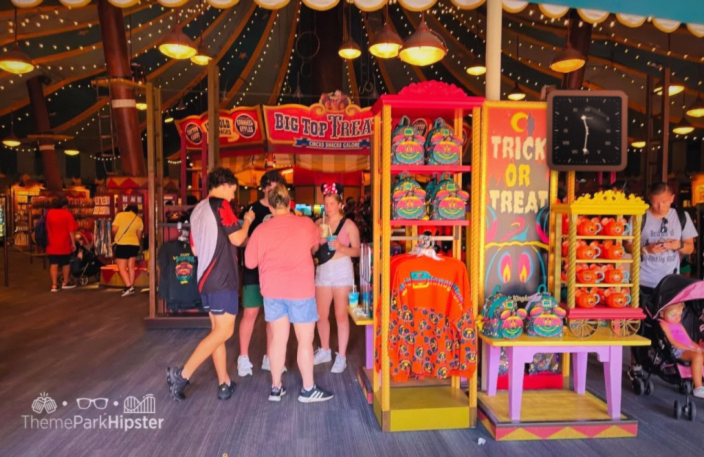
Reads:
h=11 m=31
